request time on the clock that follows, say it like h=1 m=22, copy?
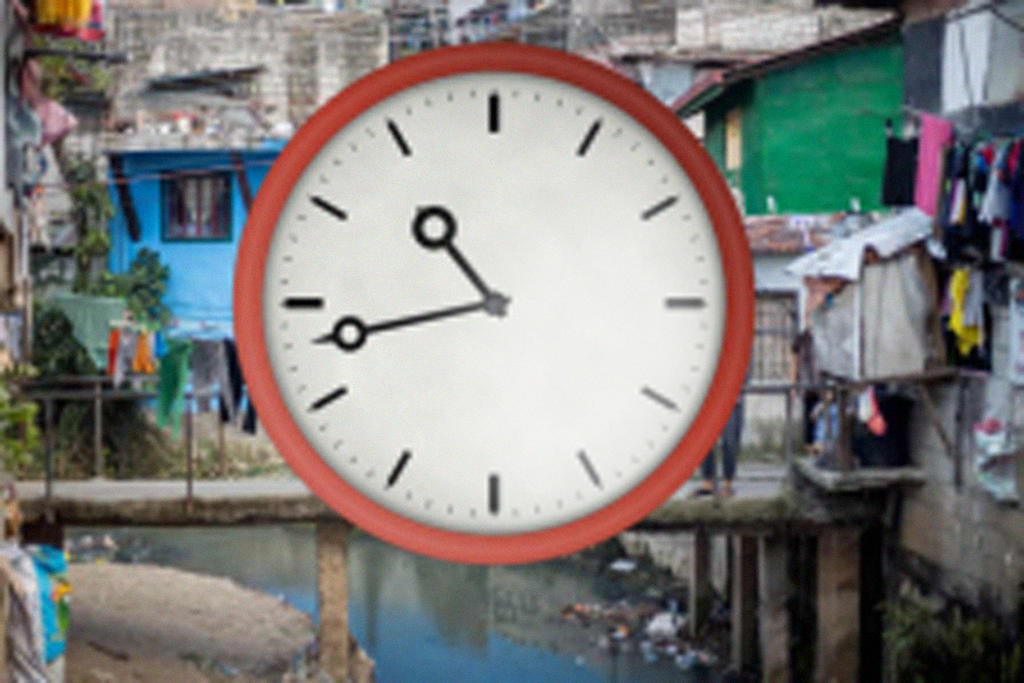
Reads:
h=10 m=43
